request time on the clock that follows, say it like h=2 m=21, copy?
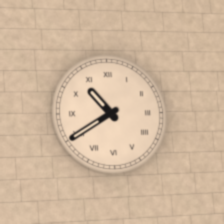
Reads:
h=10 m=40
